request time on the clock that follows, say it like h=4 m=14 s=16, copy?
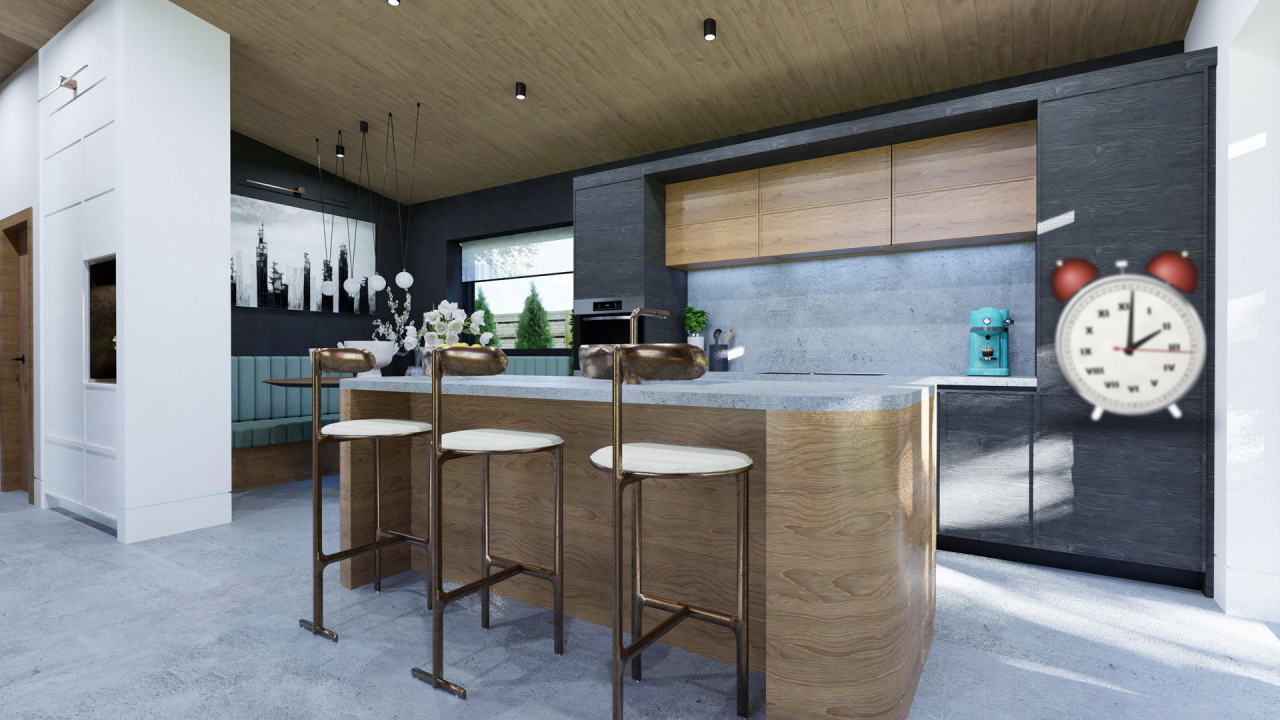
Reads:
h=2 m=1 s=16
